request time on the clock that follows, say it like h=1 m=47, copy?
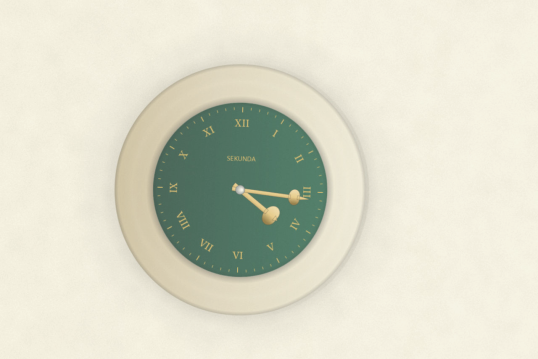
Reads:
h=4 m=16
